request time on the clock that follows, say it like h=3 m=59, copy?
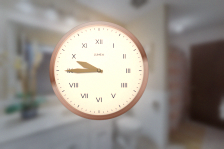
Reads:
h=9 m=45
